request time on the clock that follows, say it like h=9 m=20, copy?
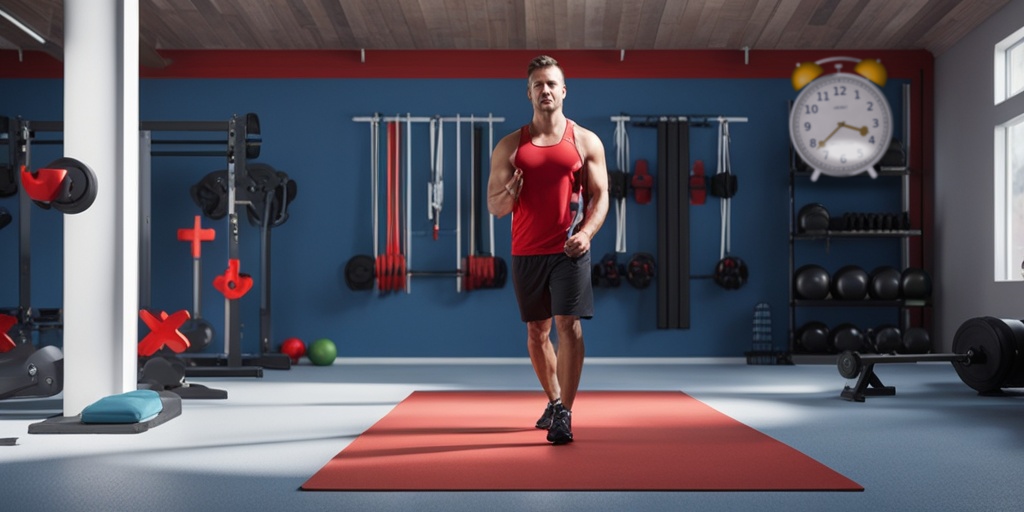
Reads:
h=3 m=38
